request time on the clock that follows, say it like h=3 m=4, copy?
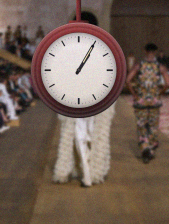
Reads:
h=1 m=5
